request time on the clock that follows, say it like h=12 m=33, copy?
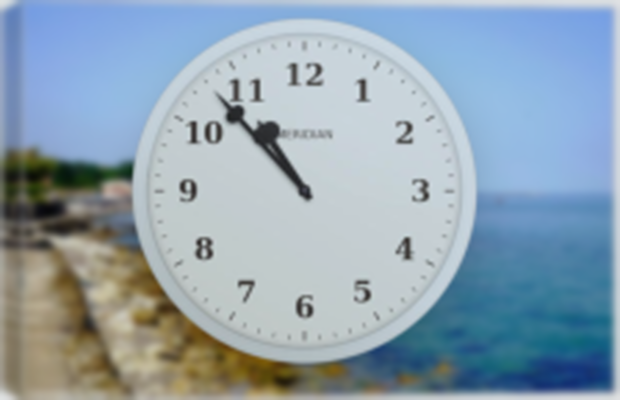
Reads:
h=10 m=53
